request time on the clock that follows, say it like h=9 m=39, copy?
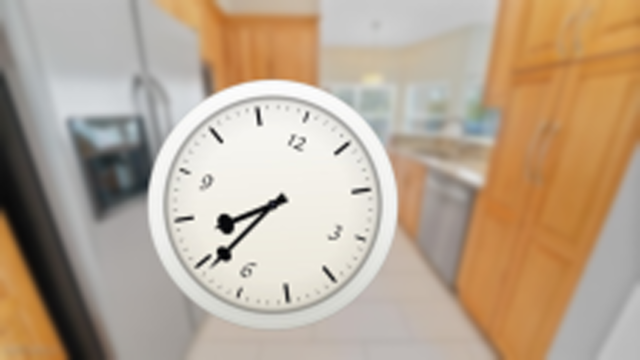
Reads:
h=7 m=34
